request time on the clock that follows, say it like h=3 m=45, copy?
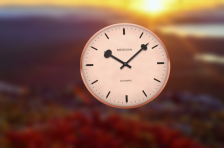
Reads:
h=10 m=8
